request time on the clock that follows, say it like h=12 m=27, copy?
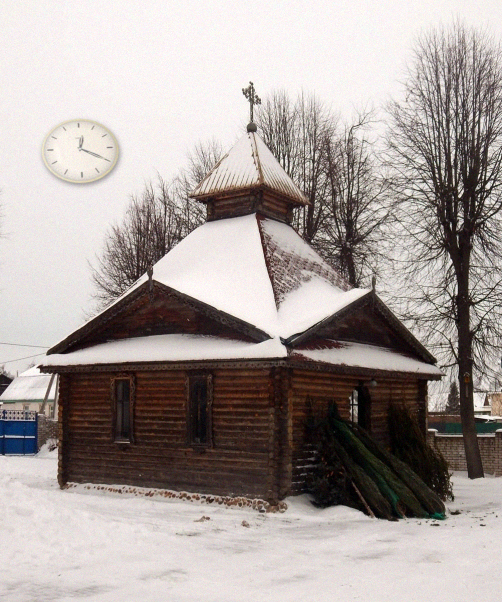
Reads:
h=12 m=20
